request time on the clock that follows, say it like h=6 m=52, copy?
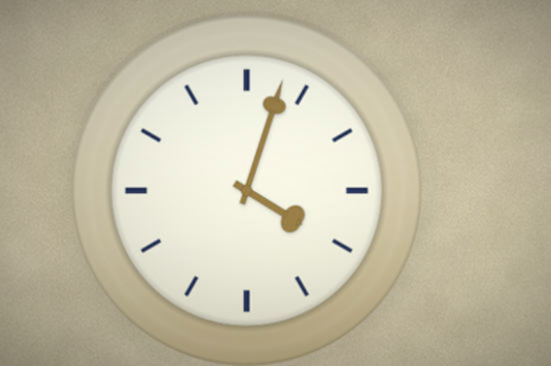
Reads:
h=4 m=3
